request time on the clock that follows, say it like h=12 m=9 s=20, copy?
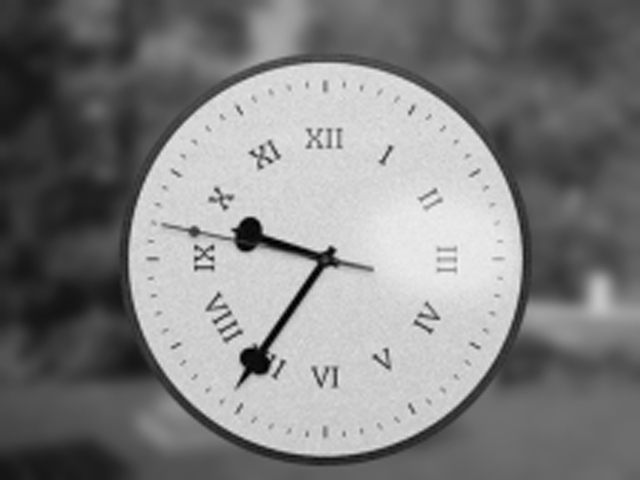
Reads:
h=9 m=35 s=47
